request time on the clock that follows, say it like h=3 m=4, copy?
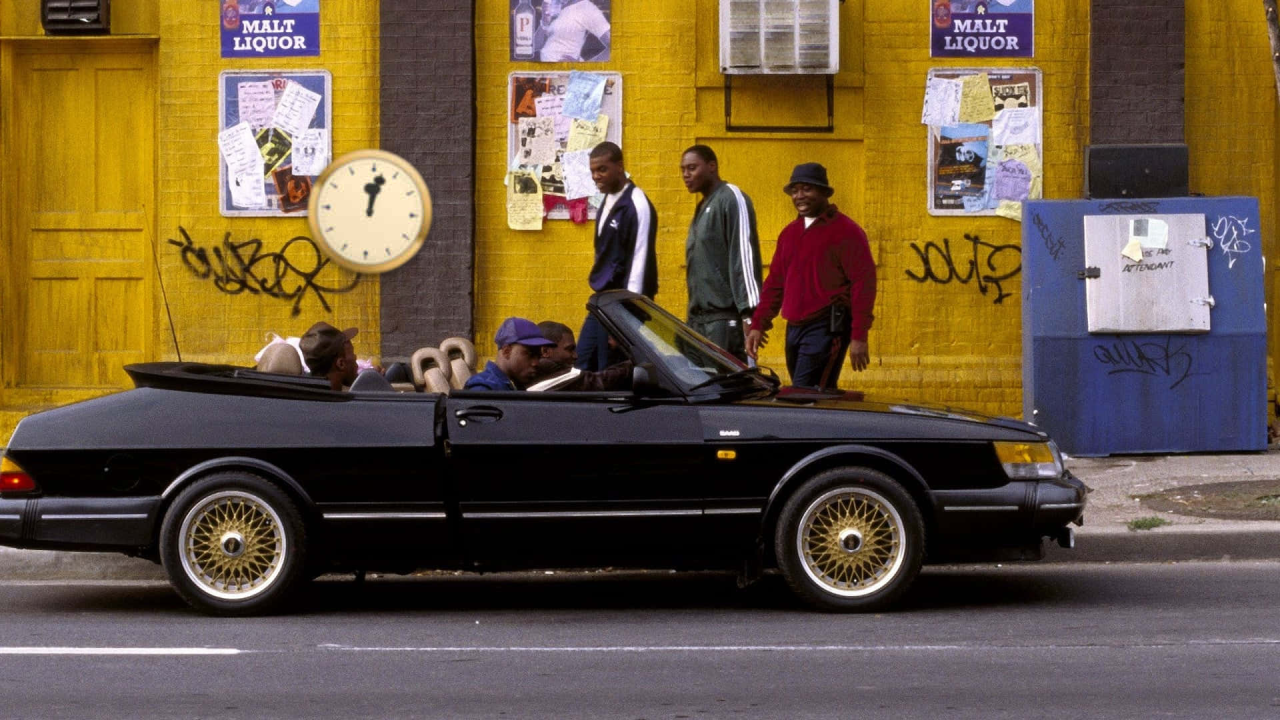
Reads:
h=12 m=2
